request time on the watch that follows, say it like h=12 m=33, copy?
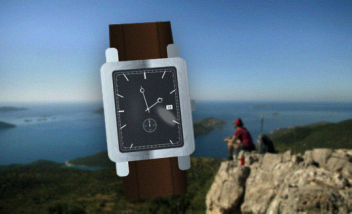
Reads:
h=1 m=58
